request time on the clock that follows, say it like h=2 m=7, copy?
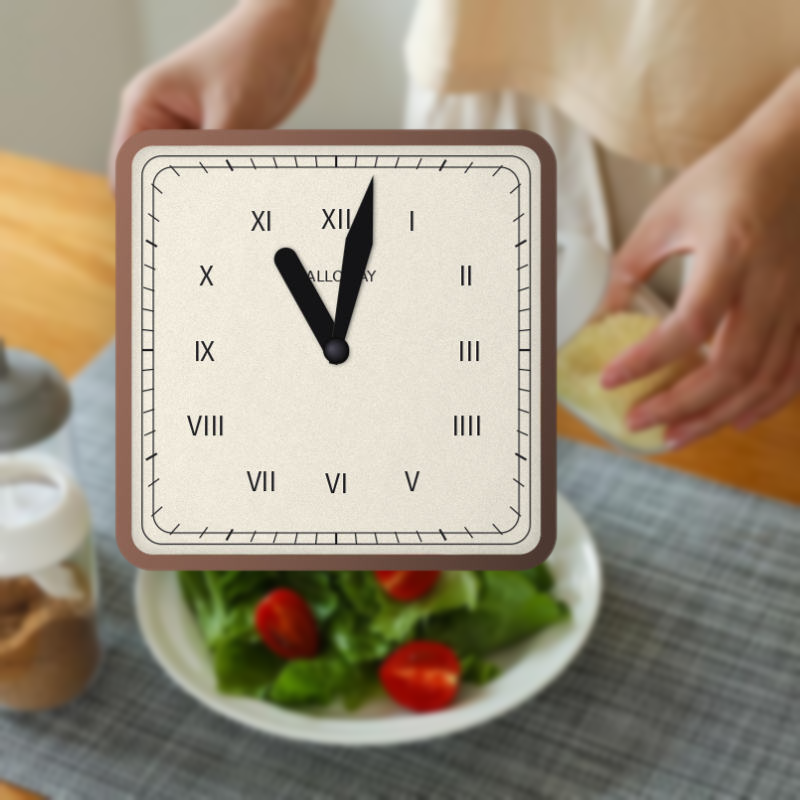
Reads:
h=11 m=2
